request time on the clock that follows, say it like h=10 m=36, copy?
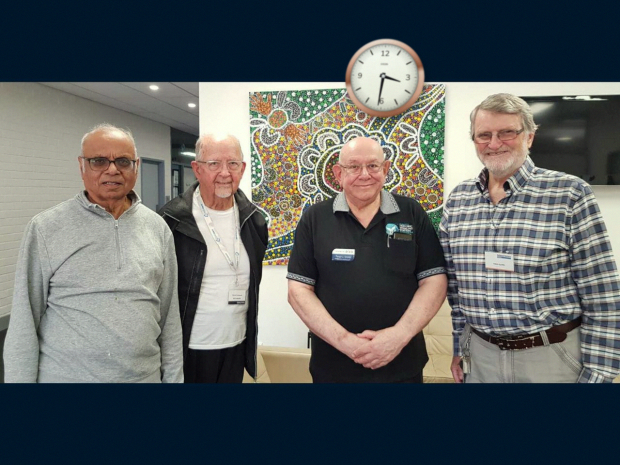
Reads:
h=3 m=31
